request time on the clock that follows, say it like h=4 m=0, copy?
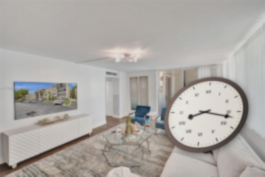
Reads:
h=8 m=17
